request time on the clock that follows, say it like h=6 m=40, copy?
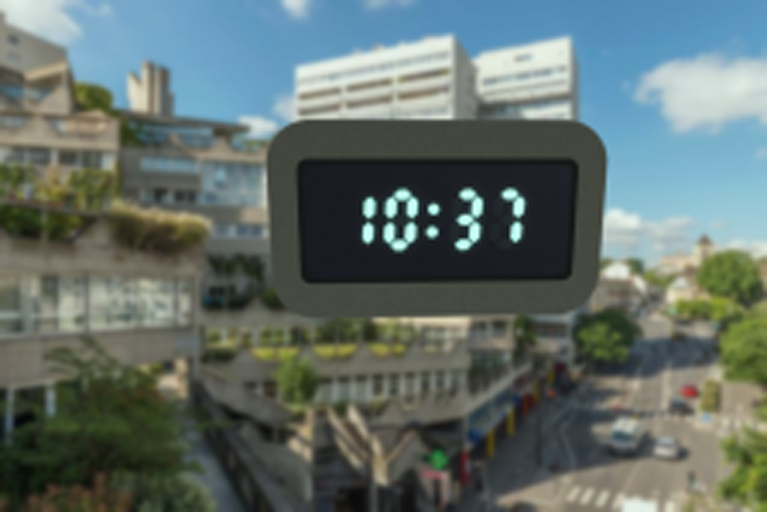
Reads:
h=10 m=37
